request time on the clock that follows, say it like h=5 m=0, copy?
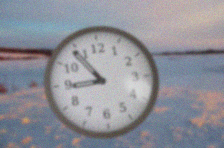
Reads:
h=8 m=54
